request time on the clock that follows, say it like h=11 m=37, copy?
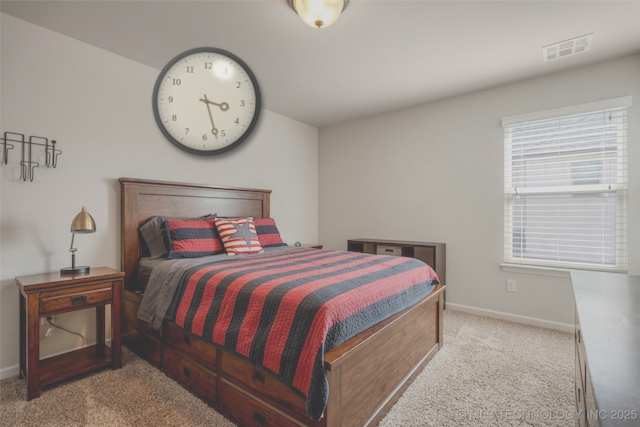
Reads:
h=3 m=27
